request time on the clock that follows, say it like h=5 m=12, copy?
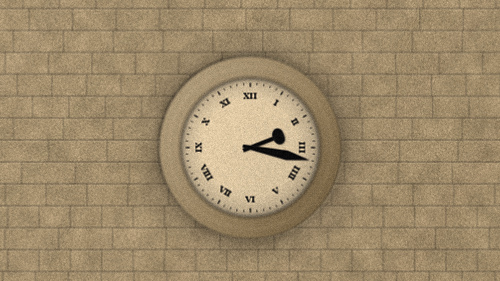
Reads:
h=2 m=17
